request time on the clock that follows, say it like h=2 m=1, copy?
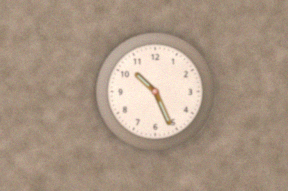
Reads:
h=10 m=26
